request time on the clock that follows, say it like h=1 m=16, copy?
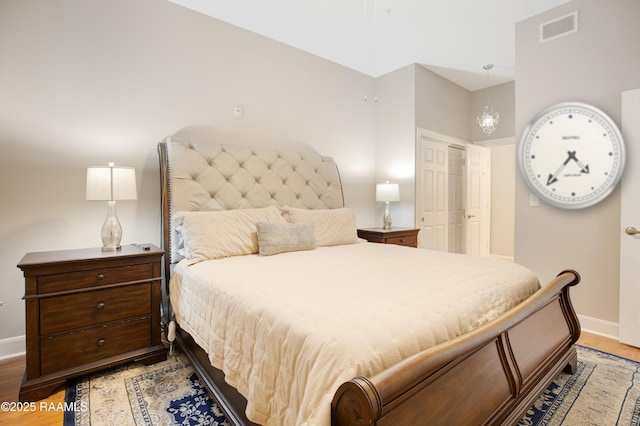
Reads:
h=4 m=37
